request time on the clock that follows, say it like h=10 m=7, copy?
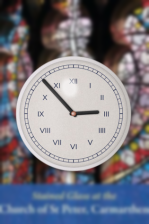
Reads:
h=2 m=53
